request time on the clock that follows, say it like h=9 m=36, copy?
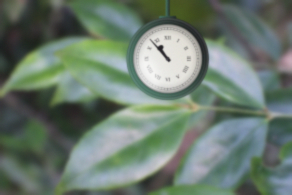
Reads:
h=10 m=53
